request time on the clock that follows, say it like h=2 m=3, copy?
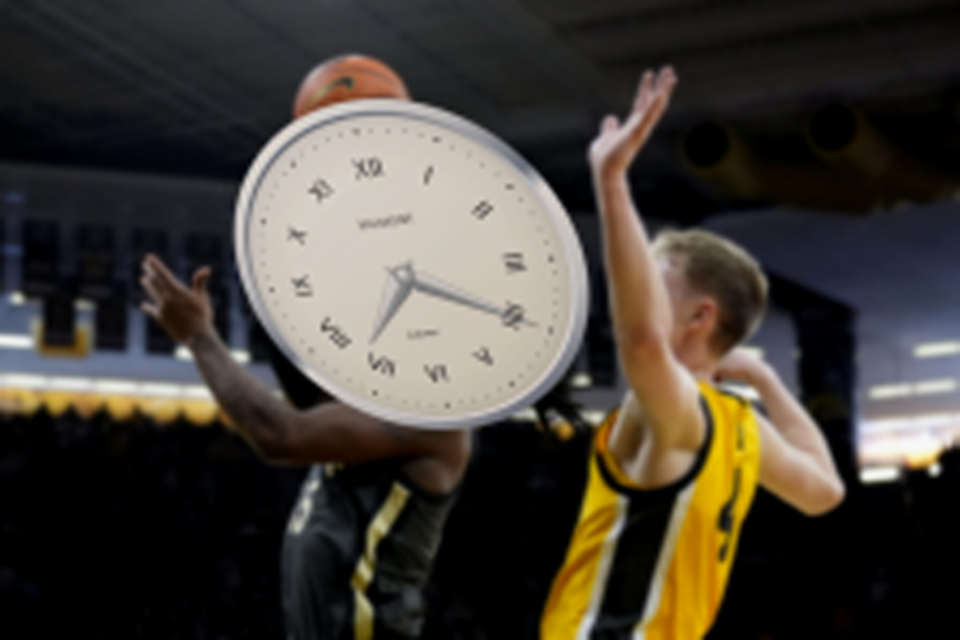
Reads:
h=7 m=20
